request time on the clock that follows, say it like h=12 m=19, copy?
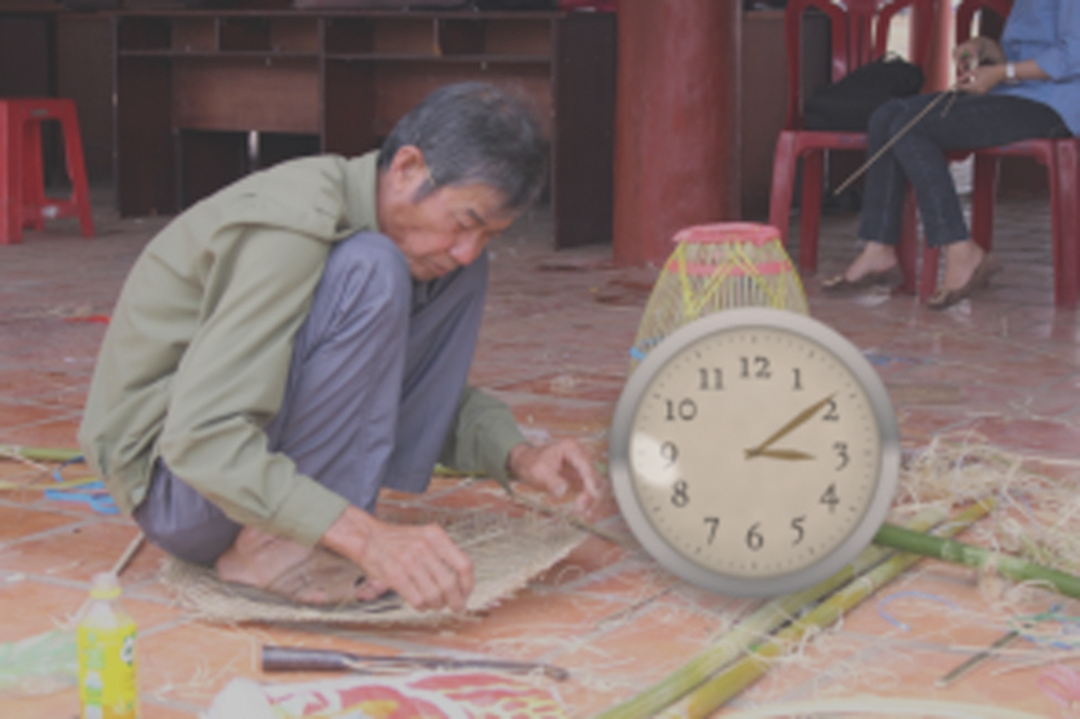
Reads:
h=3 m=9
